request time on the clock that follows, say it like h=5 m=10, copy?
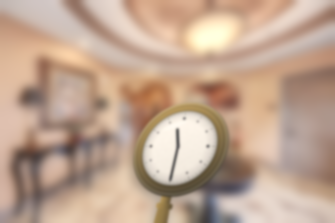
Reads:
h=11 m=30
